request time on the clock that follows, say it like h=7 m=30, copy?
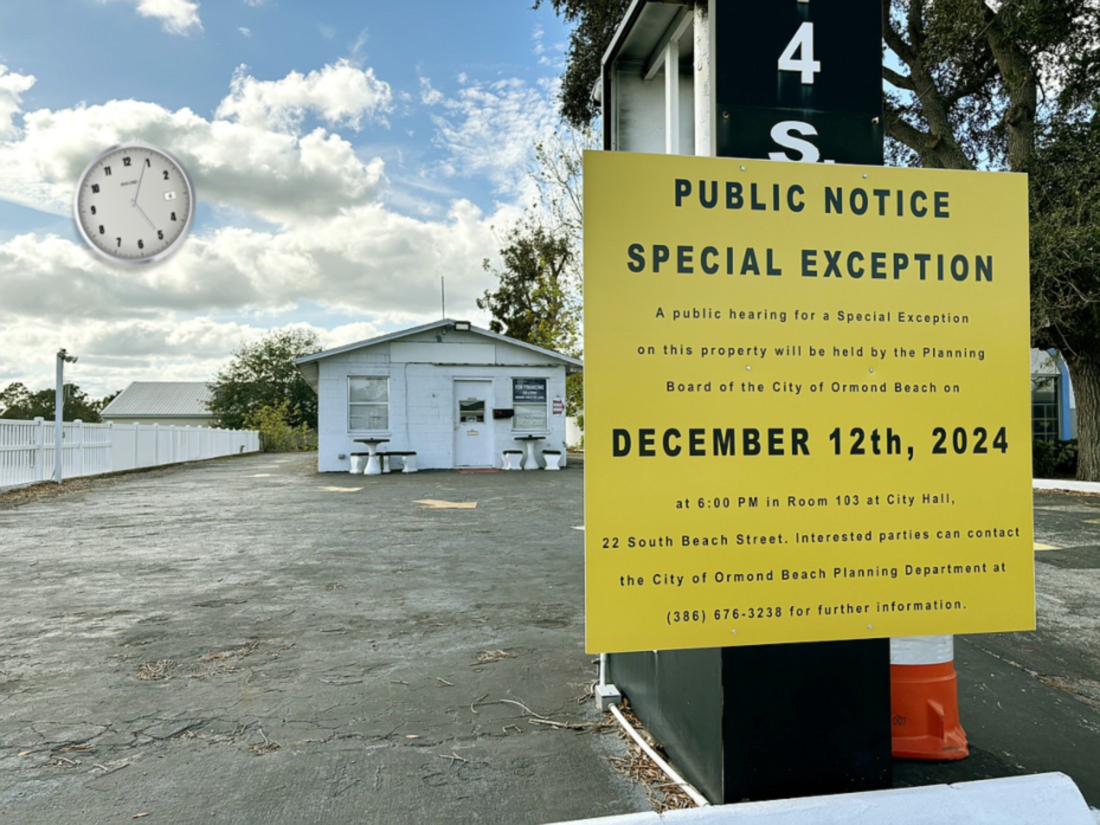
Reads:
h=5 m=4
